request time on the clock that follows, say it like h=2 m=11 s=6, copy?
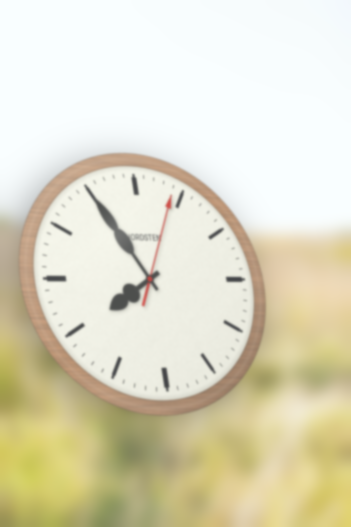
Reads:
h=7 m=55 s=4
